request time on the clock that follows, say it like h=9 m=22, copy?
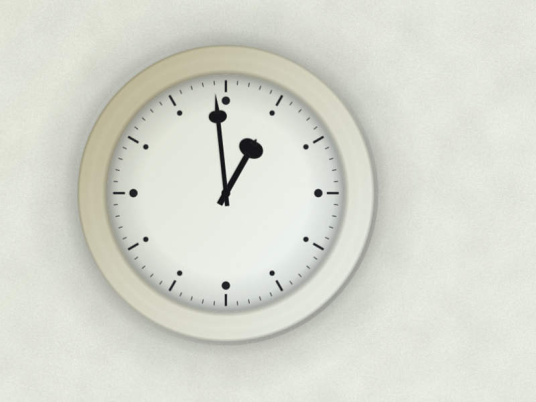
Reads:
h=12 m=59
